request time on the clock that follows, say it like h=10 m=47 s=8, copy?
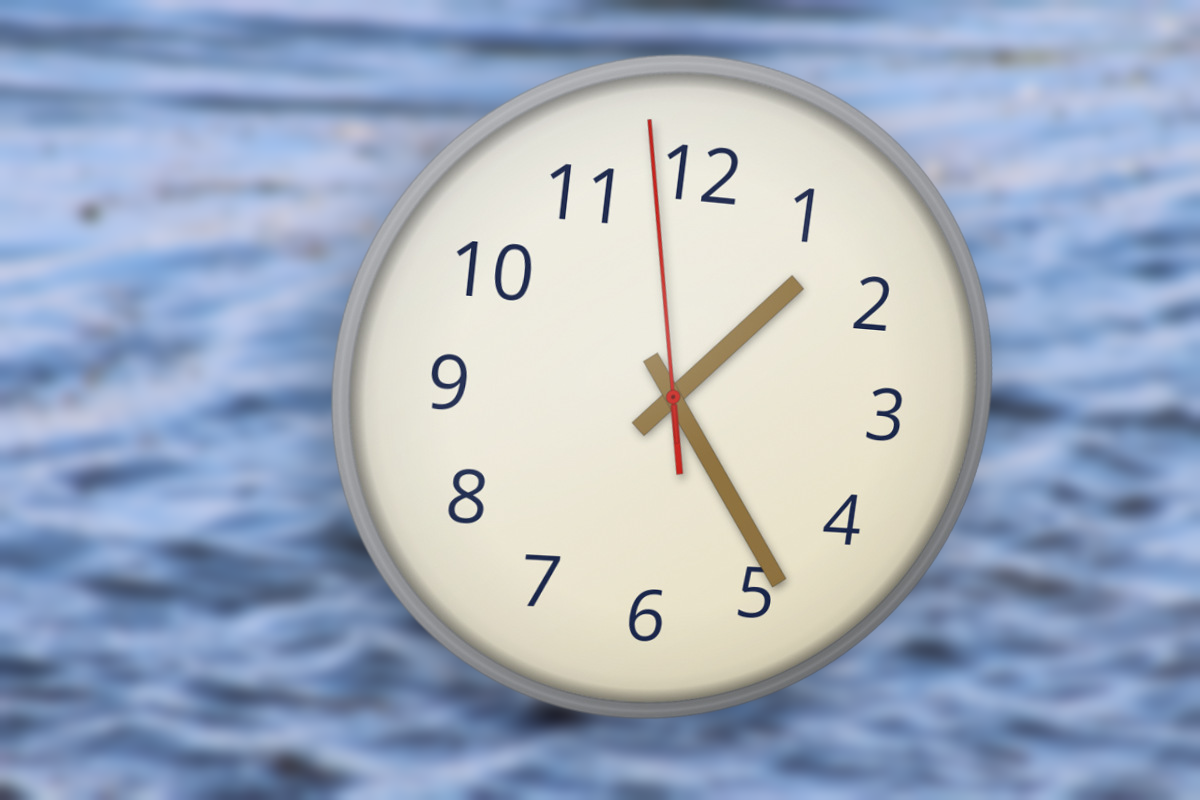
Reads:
h=1 m=23 s=58
